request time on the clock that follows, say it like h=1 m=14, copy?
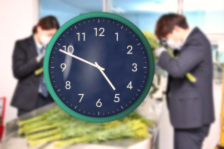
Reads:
h=4 m=49
